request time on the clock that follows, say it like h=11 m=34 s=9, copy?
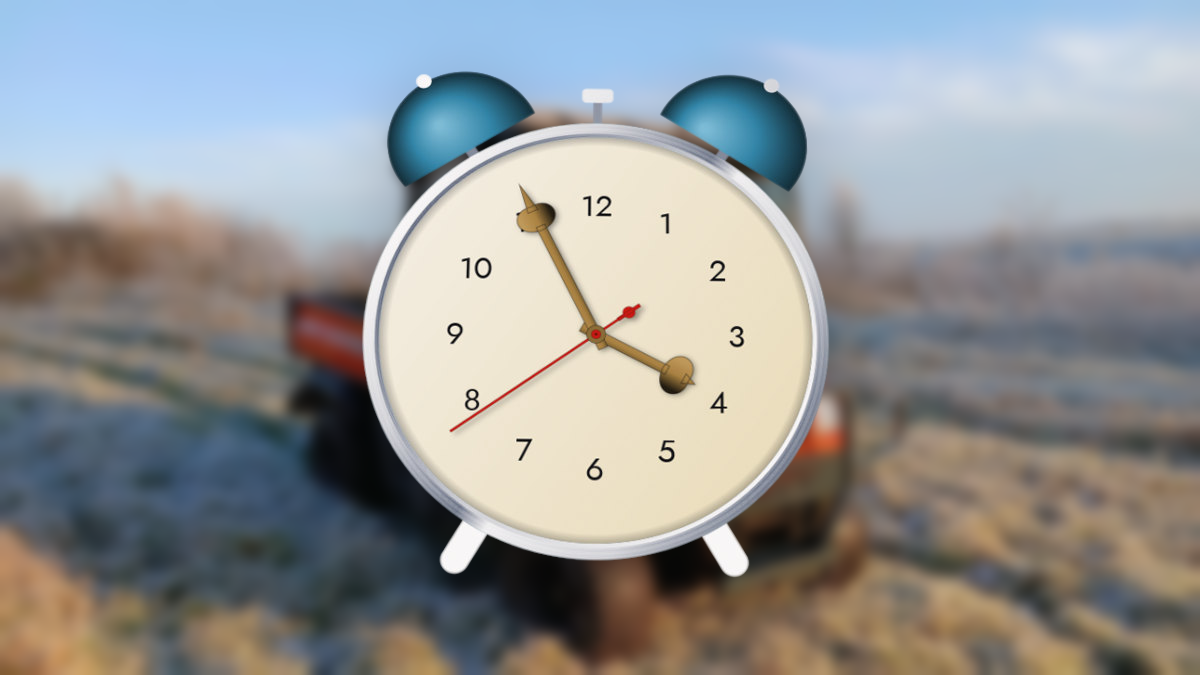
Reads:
h=3 m=55 s=39
